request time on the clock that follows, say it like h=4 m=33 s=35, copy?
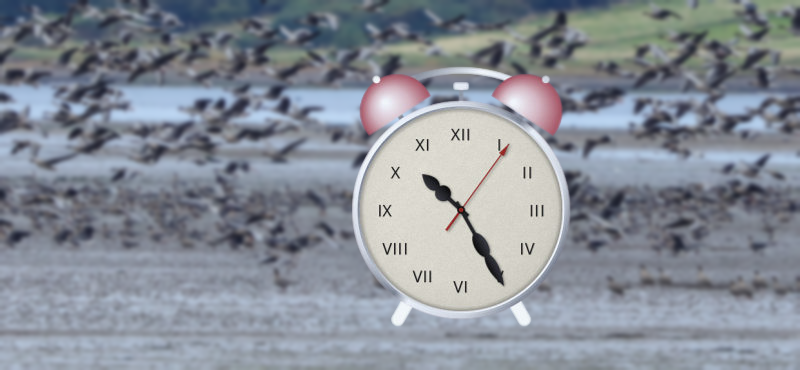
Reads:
h=10 m=25 s=6
